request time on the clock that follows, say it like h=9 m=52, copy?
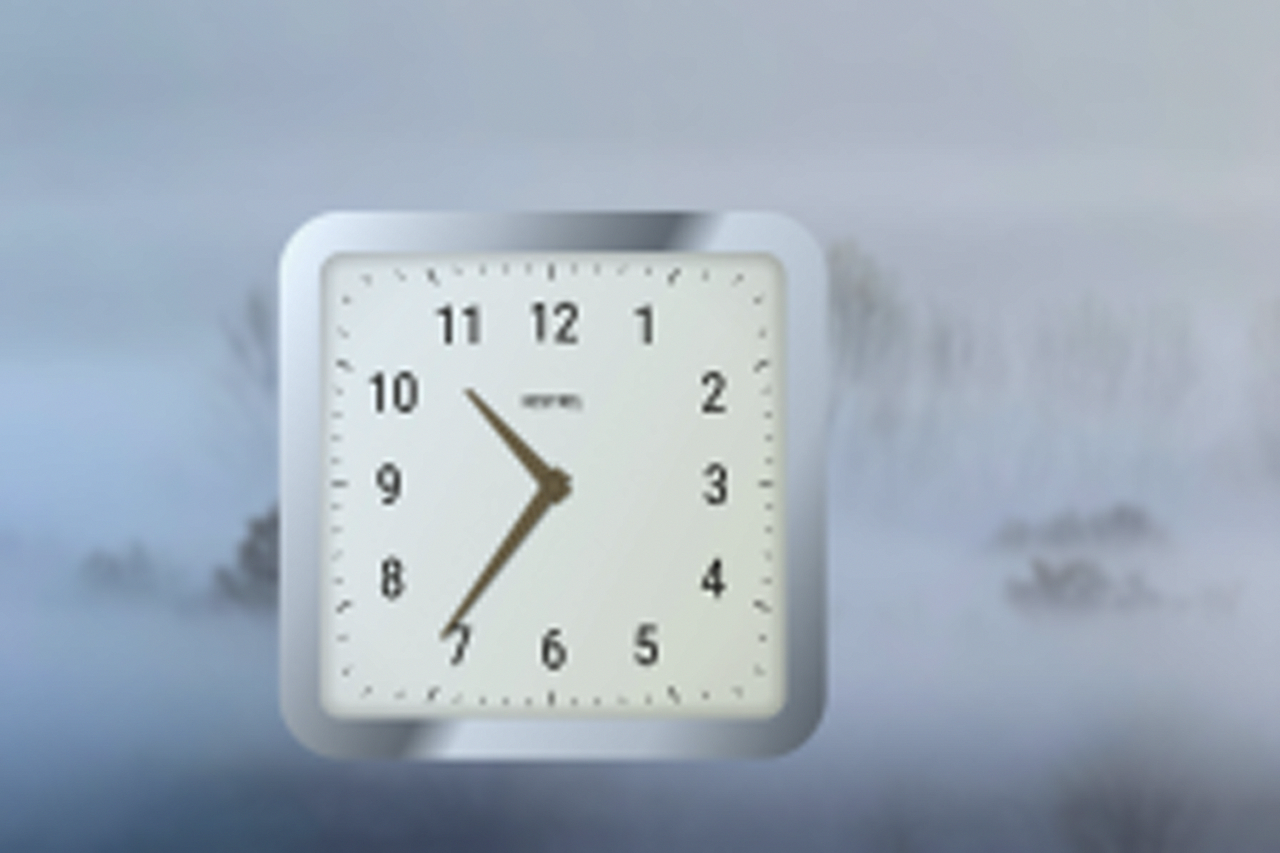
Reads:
h=10 m=36
